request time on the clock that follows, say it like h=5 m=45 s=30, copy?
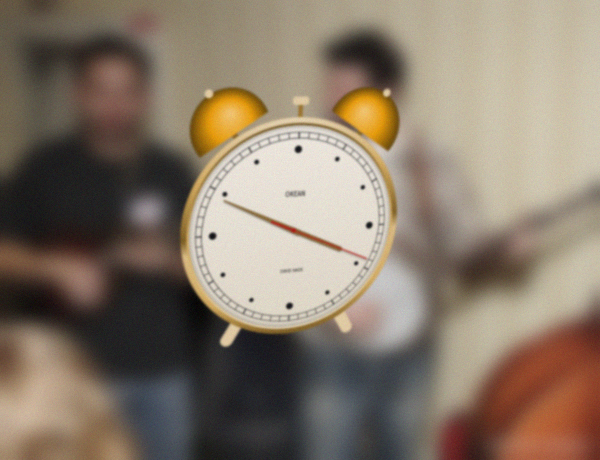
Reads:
h=3 m=49 s=19
